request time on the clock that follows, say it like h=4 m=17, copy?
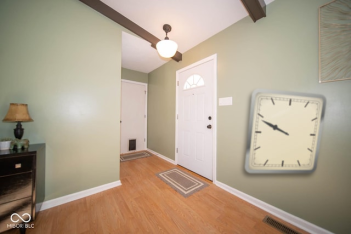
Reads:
h=9 m=49
